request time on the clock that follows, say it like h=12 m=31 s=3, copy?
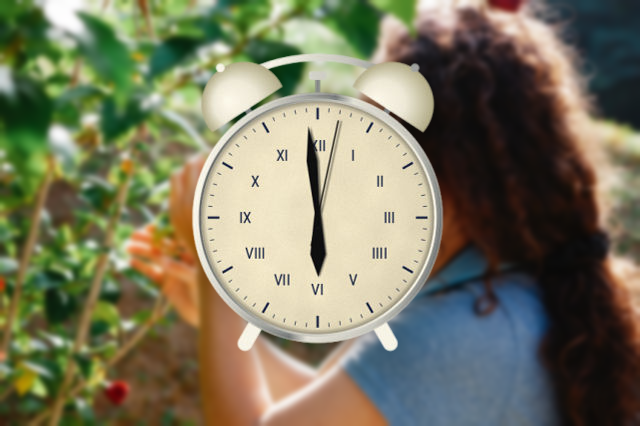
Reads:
h=5 m=59 s=2
